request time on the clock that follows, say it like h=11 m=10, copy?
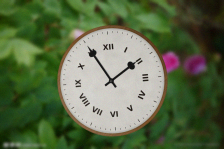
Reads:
h=1 m=55
